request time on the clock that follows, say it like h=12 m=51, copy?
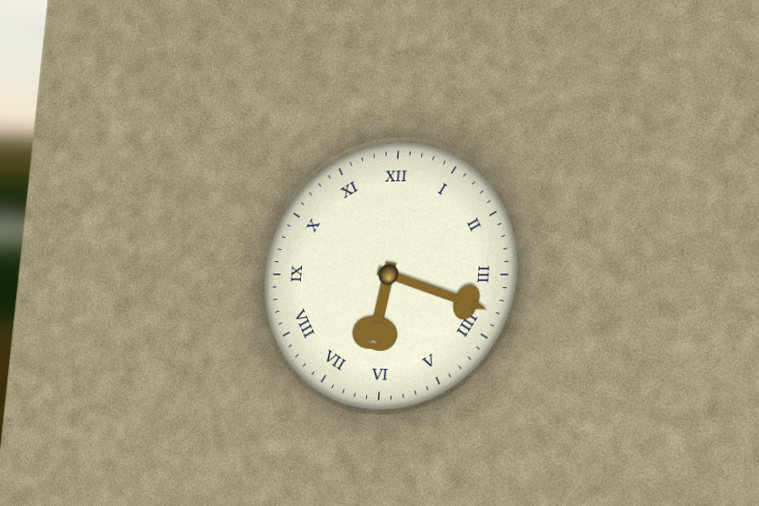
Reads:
h=6 m=18
